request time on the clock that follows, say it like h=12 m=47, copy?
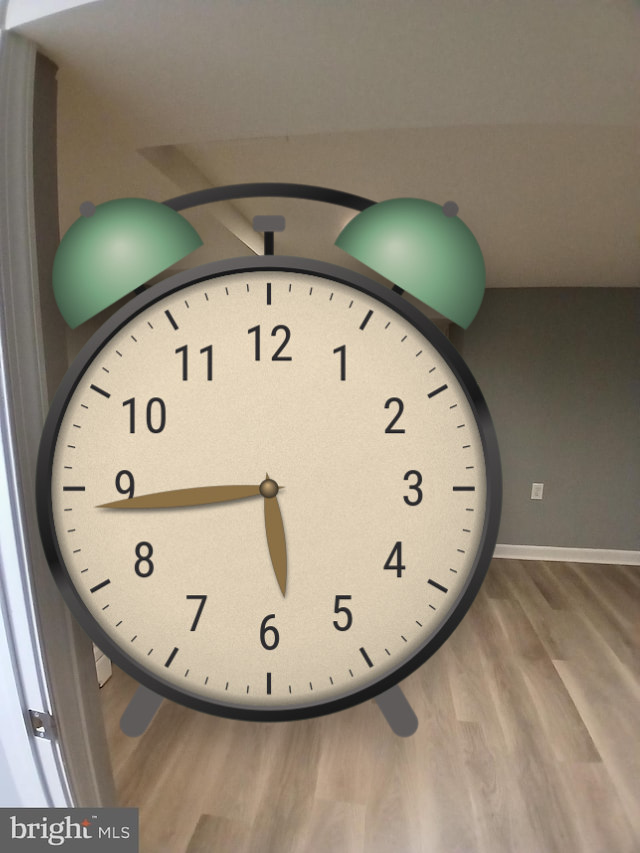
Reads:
h=5 m=44
